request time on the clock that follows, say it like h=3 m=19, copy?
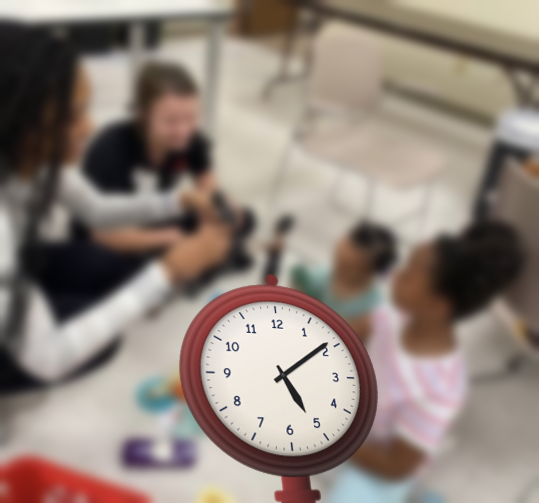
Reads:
h=5 m=9
